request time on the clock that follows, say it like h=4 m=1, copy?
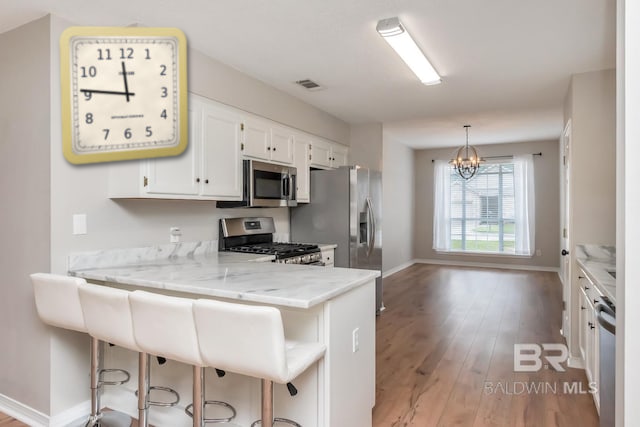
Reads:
h=11 m=46
